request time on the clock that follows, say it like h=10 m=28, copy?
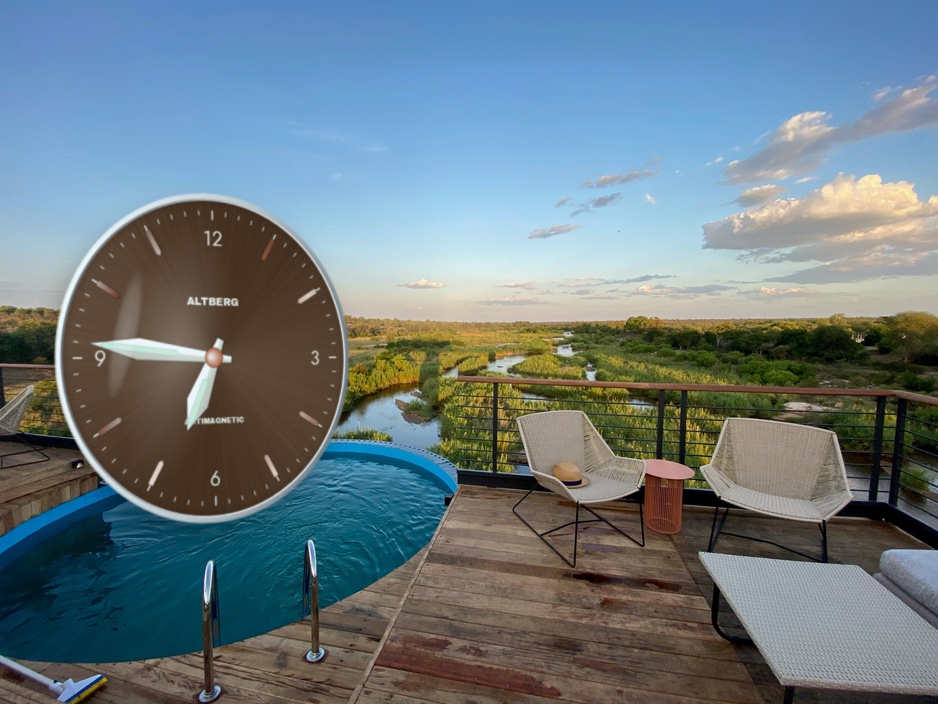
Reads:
h=6 m=46
